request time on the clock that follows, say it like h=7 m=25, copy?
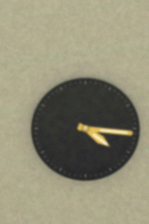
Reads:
h=4 m=16
